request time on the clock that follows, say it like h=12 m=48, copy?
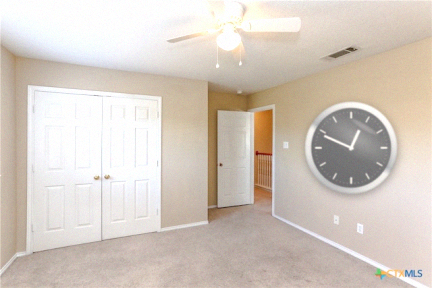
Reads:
h=12 m=49
